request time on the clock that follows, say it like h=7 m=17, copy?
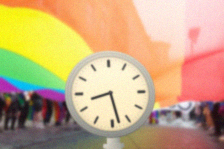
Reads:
h=8 m=28
